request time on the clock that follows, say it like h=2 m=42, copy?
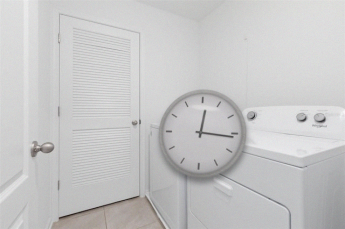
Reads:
h=12 m=16
